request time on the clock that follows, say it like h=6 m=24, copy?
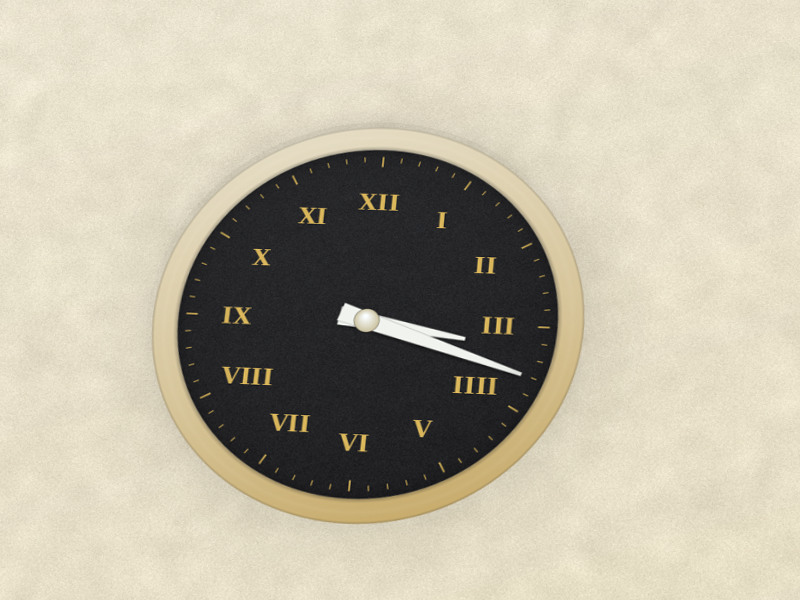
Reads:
h=3 m=18
